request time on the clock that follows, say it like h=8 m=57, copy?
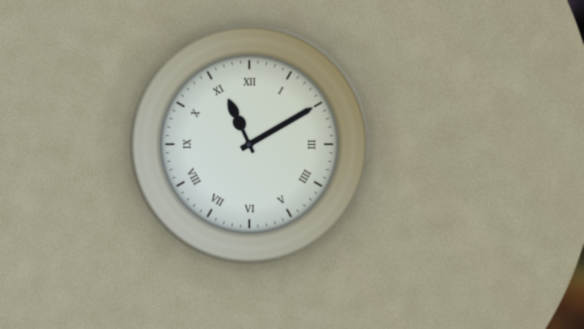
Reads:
h=11 m=10
